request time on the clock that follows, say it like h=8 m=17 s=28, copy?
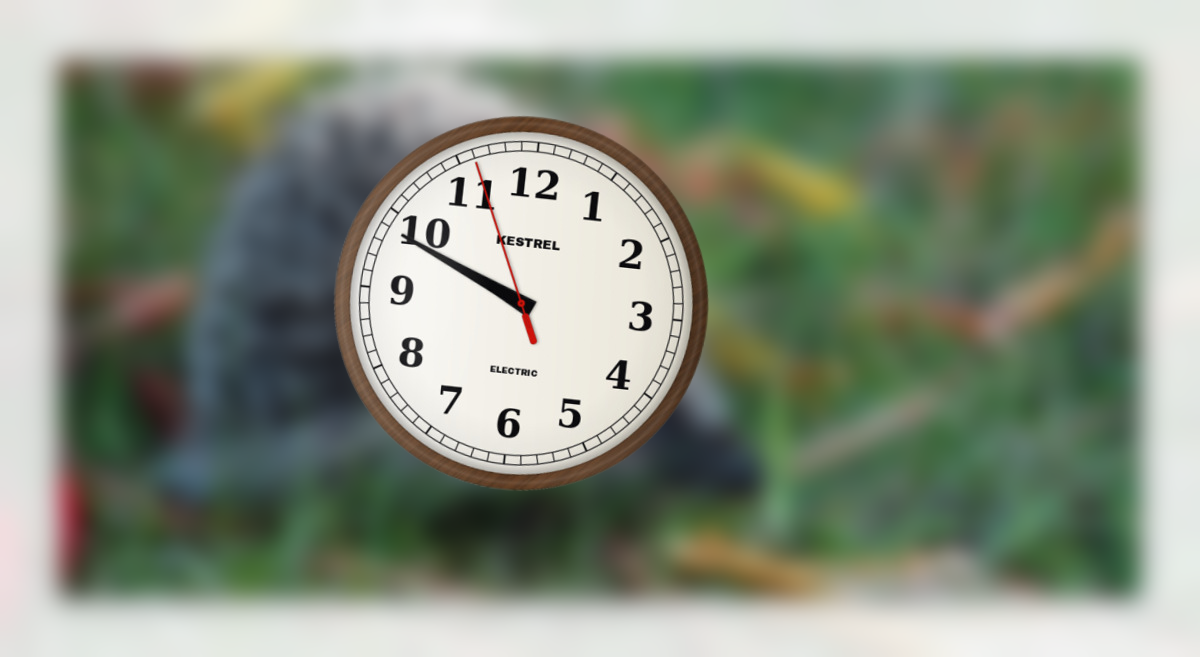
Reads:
h=9 m=48 s=56
